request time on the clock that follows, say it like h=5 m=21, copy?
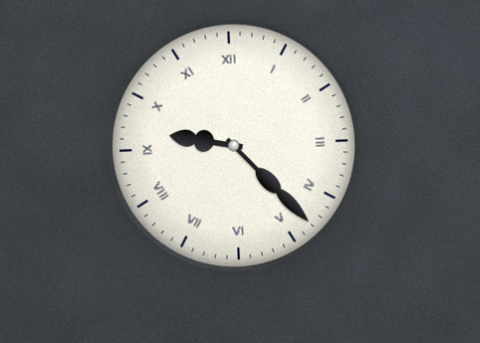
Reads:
h=9 m=23
